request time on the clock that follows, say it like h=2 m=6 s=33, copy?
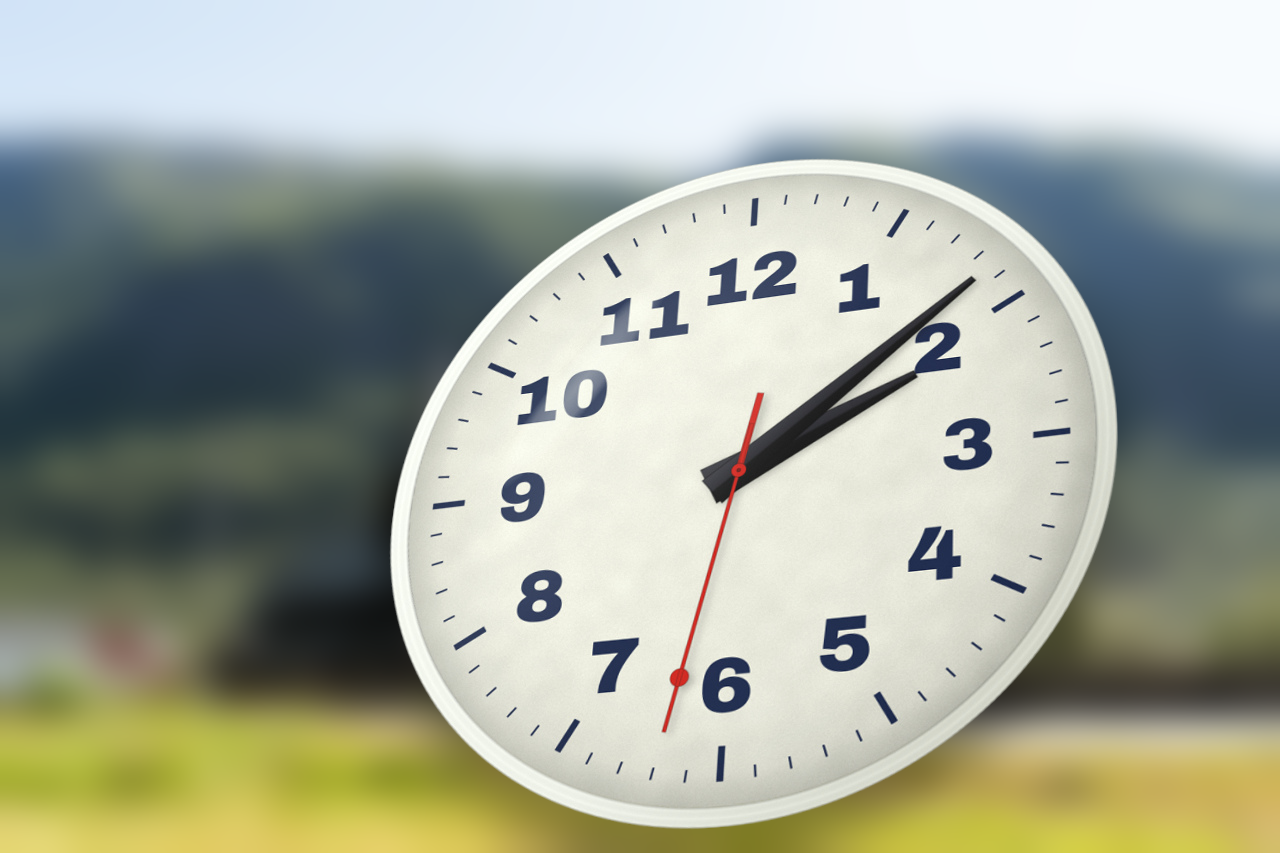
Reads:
h=2 m=8 s=32
